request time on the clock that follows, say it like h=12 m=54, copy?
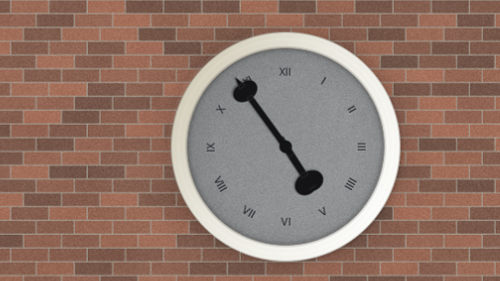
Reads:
h=4 m=54
